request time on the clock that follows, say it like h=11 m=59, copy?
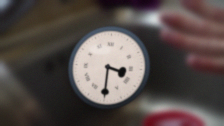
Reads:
h=3 m=30
